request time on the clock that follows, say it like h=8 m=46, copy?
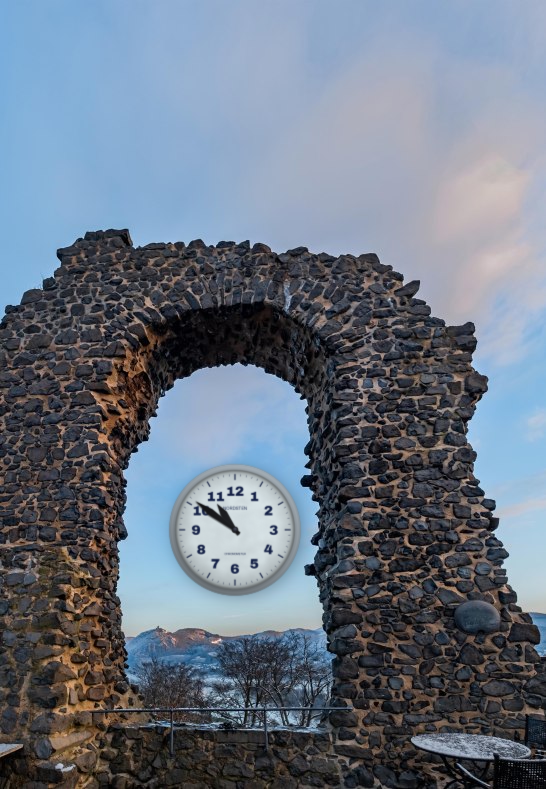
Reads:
h=10 m=51
